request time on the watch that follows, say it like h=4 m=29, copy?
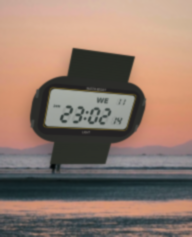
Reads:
h=23 m=2
